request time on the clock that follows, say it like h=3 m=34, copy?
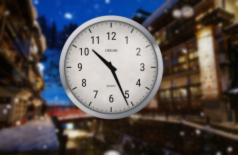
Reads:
h=10 m=26
